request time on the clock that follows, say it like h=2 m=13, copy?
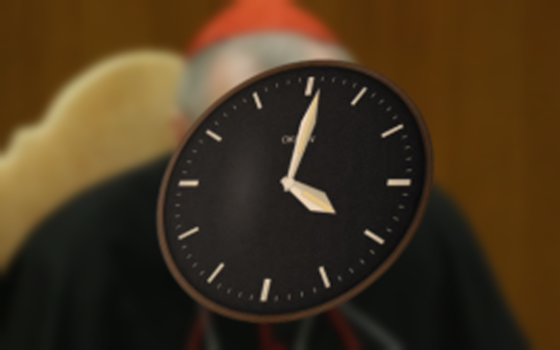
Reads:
h=4 m=1
